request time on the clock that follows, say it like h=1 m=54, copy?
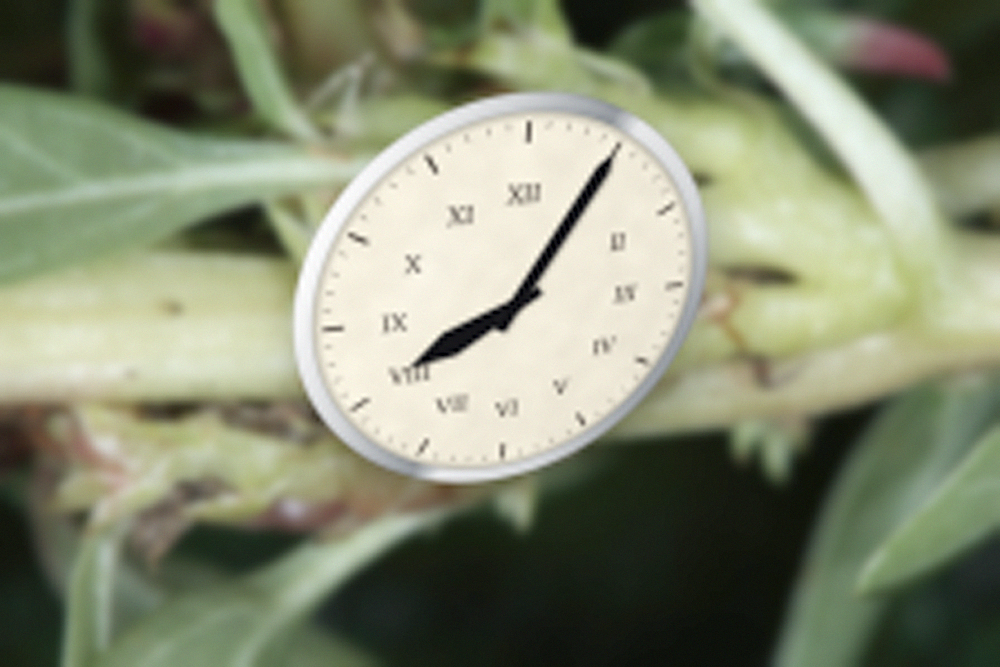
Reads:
h=8 m=5
